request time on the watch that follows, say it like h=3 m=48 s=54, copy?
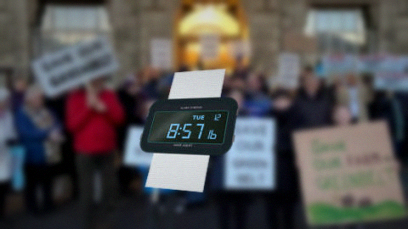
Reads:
h=8 m=57 s=16
